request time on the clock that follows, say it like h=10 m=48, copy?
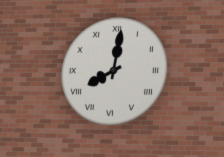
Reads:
h=8 m=1
